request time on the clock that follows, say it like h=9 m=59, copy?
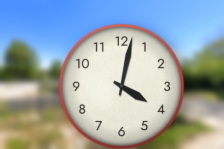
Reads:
h=4 m=2
